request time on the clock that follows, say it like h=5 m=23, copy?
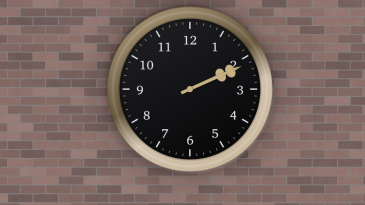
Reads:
h=2 m=11
